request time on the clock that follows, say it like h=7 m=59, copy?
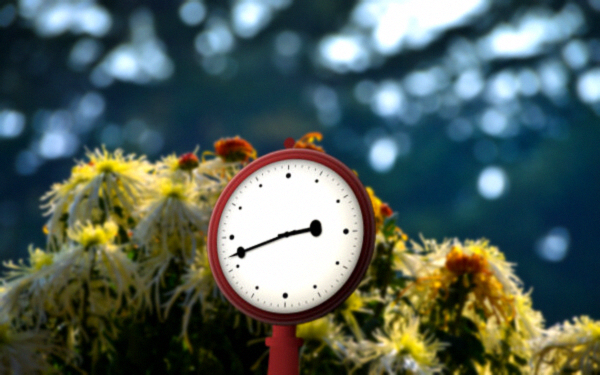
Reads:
h=2 m=42
